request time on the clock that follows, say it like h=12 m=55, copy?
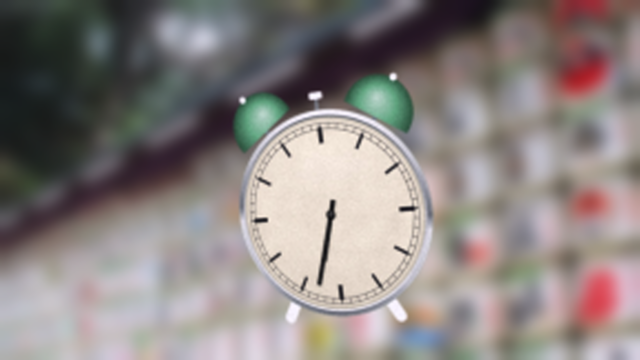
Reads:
h=6 m=33
